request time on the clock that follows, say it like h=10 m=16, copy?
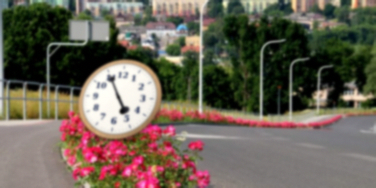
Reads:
h=4 m=55
